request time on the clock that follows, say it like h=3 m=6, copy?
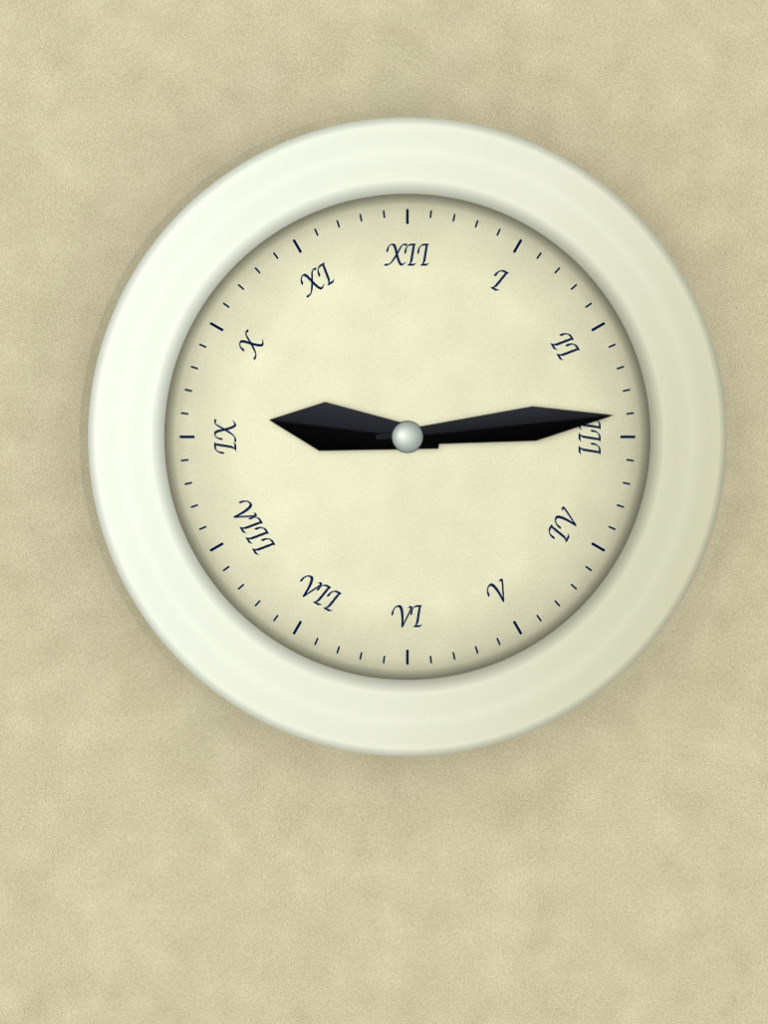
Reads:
h=9 m=14
